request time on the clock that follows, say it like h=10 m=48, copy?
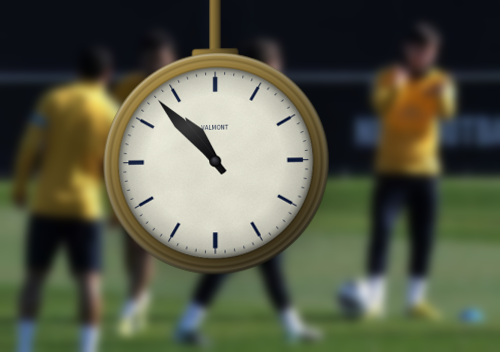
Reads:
h=10 m=53
